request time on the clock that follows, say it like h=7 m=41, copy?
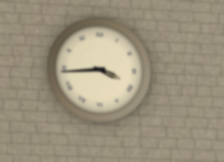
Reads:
h=3 m=44
